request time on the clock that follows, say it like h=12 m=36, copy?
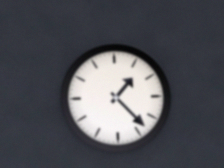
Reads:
h=1 m=23
